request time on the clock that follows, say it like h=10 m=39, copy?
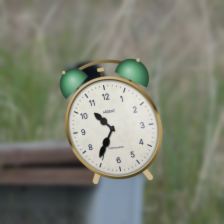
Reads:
h=10 m=36
